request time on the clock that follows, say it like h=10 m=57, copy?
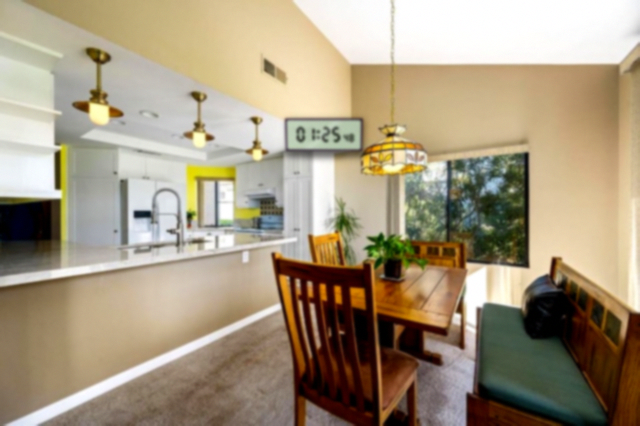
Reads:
h=1 m=25
